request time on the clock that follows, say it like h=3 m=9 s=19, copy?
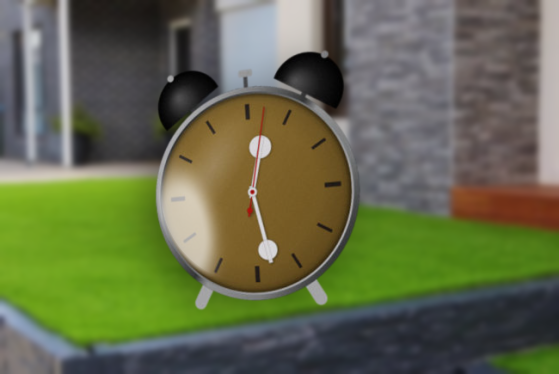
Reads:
h=12 m=28 s=2
